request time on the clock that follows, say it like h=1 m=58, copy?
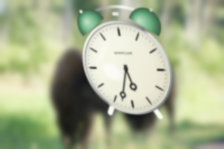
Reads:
h=5 m=33
